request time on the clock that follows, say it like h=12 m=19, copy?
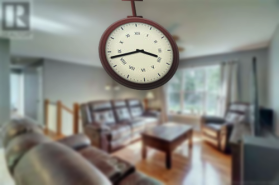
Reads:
h=3 m=43
